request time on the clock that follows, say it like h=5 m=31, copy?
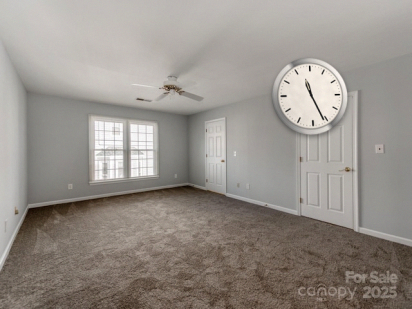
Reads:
h=11 m=26
